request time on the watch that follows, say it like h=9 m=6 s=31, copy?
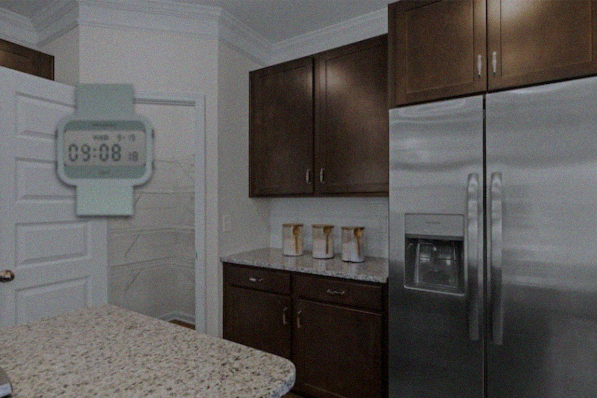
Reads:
h=9 m=8 s=18
